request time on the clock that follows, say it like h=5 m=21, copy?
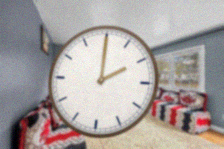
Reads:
h=2 m=0
